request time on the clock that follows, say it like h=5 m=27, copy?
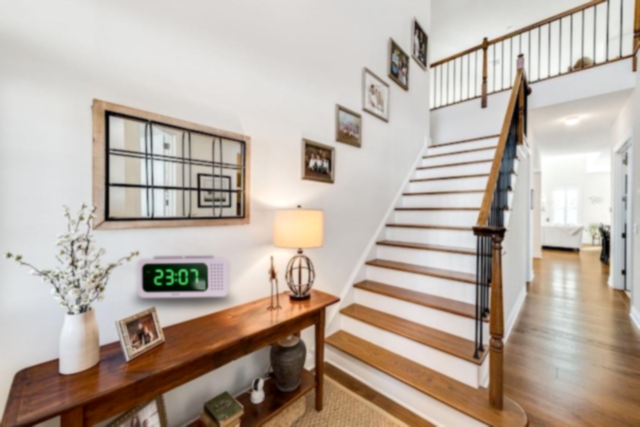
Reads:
h=23 m=7
